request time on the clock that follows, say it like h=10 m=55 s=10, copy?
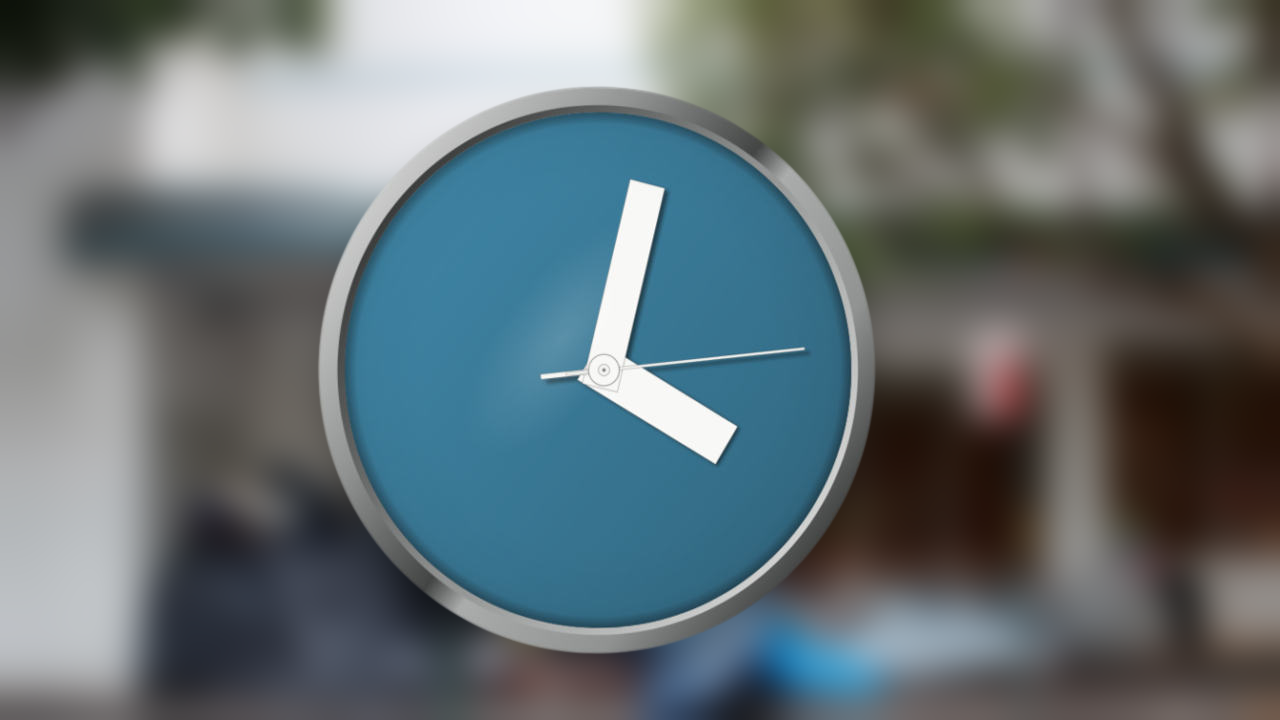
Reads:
h=4 m=2 s=14
